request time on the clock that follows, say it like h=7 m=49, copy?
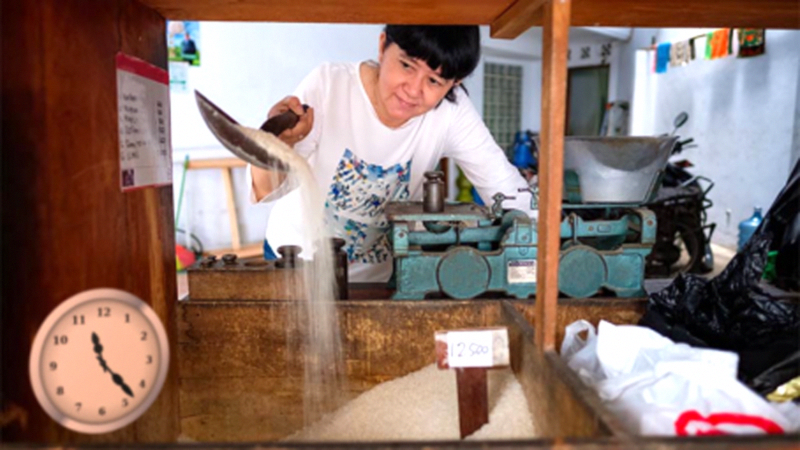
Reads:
h=11 m=23
